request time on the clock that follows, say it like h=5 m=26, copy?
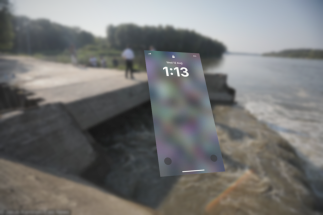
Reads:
h=1 m=13
